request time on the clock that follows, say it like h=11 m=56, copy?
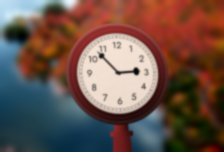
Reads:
h=2 m=53
